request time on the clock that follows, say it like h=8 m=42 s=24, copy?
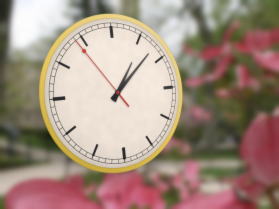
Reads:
h=1 m=7 s=54
